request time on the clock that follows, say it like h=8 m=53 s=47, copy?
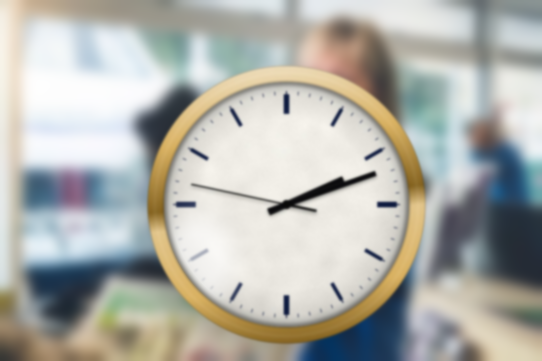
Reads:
h=2 m=11 s=47
